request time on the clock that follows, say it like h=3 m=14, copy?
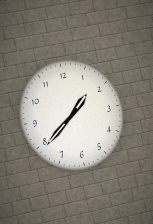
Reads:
h=1 m=39
